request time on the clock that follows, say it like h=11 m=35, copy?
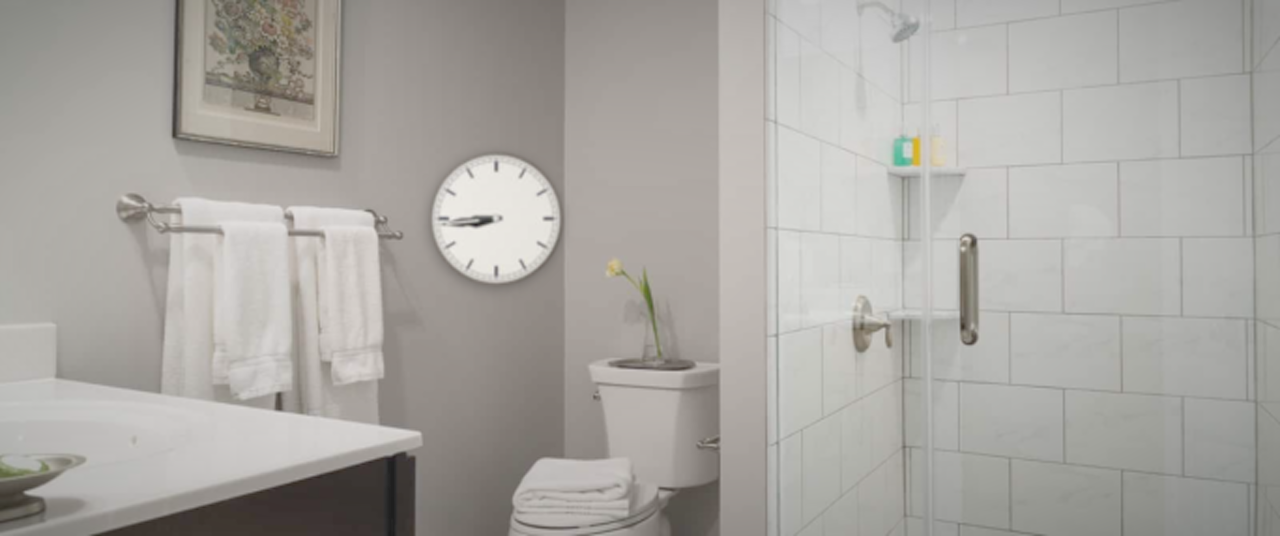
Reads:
h=8 m=44
